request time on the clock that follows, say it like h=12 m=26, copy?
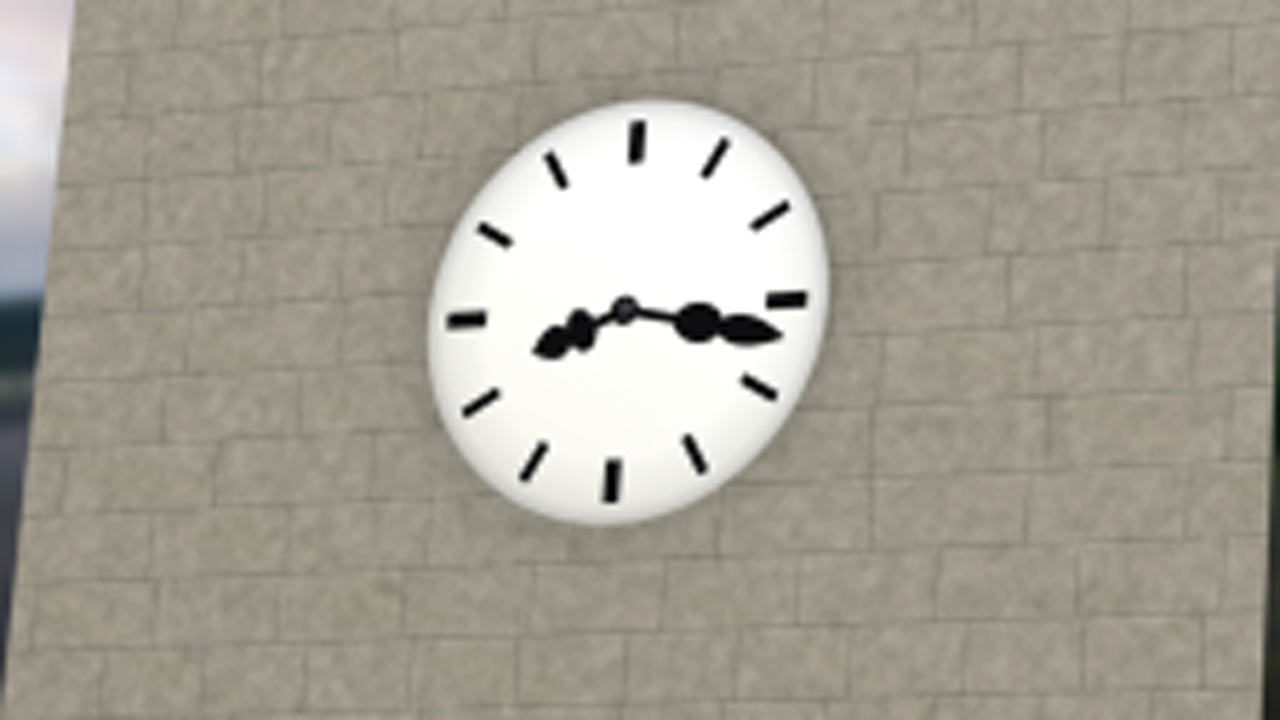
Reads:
h=8 m=17
